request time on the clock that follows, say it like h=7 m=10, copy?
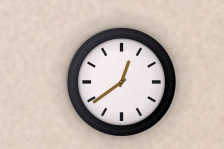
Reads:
h=12 m=39
